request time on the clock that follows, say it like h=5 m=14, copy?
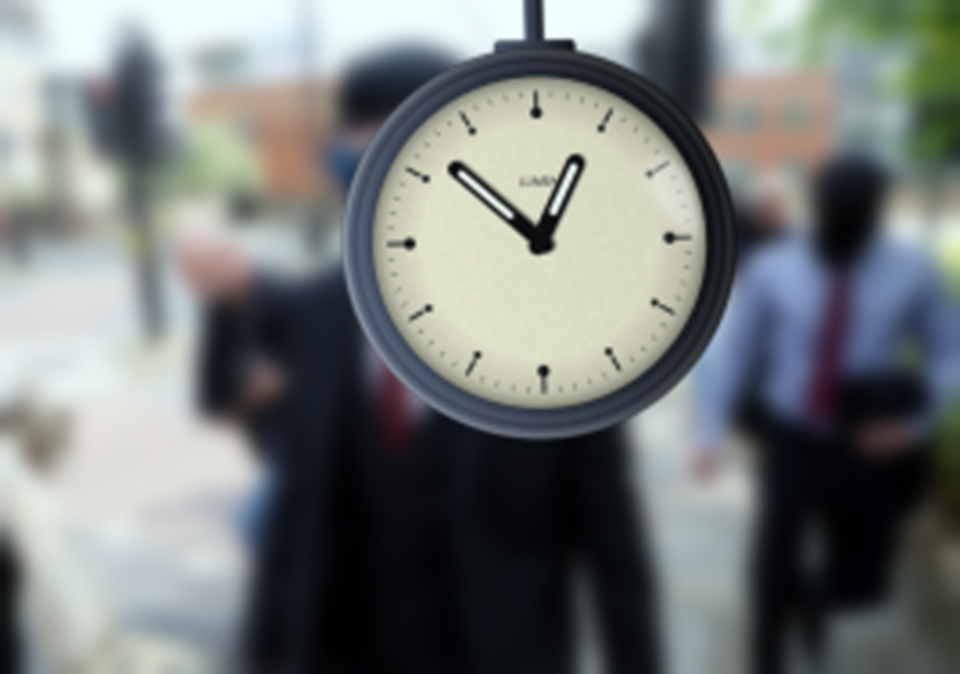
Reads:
h=12 m=52
